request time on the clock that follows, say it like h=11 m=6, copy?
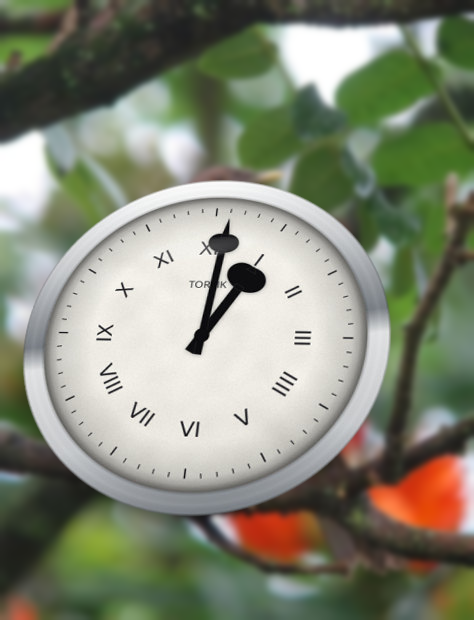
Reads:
h=1 m=1
